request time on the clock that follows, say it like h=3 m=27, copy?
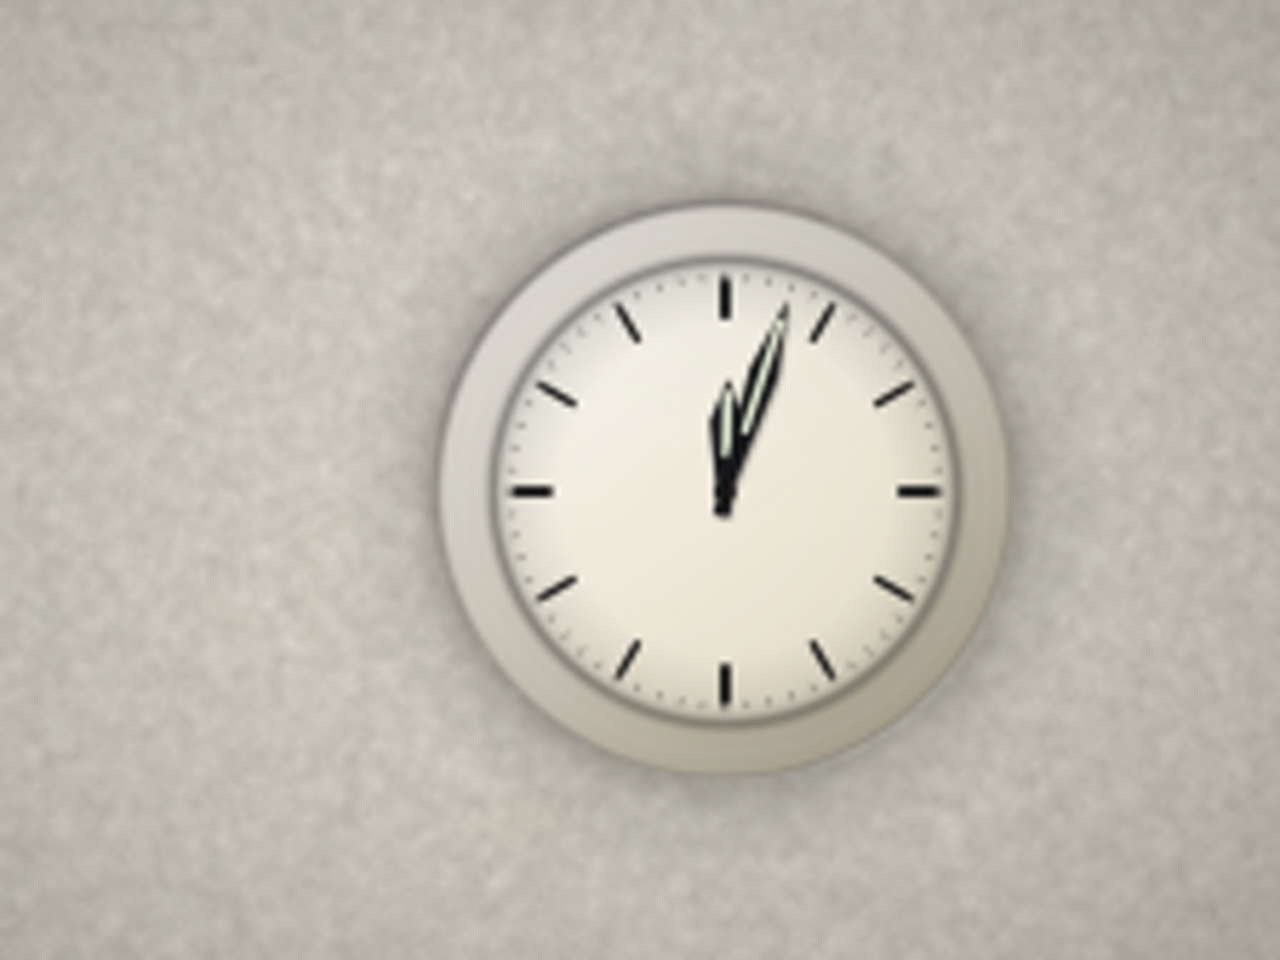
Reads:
h=12 m=3
